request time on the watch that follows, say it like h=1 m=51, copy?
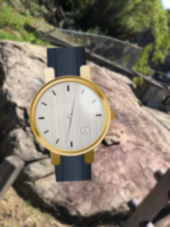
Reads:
h=12 m=32
